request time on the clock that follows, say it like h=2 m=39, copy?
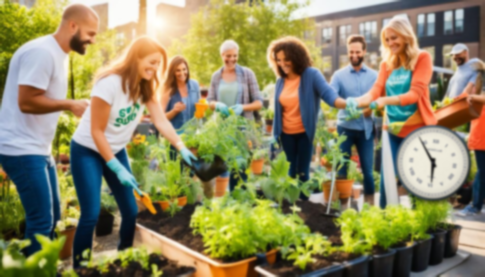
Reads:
h=5 m=54
